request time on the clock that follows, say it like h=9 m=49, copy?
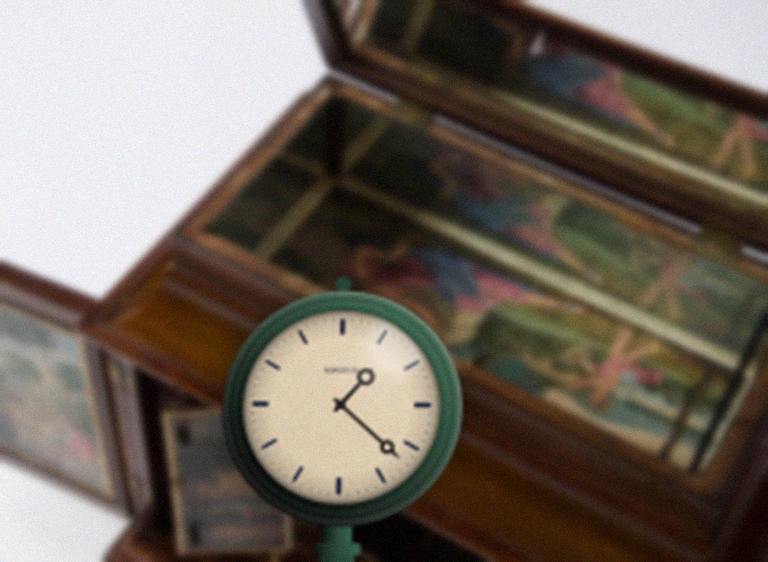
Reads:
h=1 m=22
